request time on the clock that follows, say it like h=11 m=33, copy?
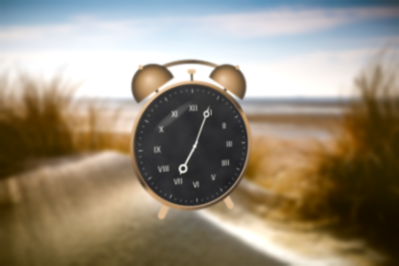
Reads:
h=7 m=4
